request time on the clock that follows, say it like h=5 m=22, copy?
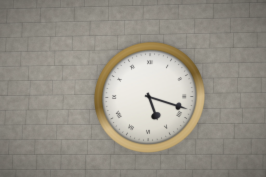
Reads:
h=5 m=18
